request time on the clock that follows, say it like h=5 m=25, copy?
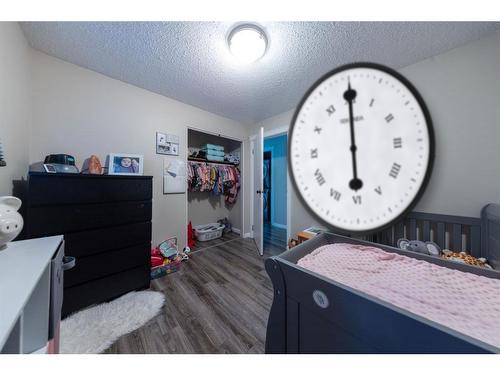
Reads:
h=6 m=0
